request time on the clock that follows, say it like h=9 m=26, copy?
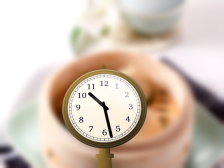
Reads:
h=10 m=28
